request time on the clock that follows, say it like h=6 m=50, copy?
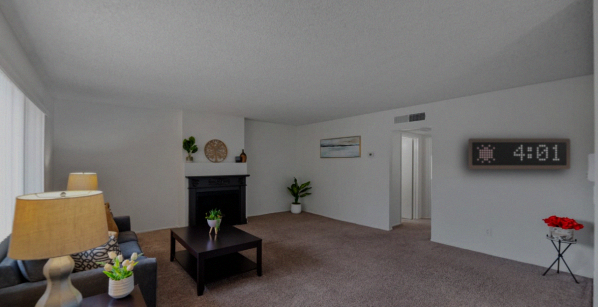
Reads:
h=4 m=1
